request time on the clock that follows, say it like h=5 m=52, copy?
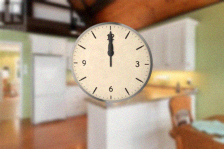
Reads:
h=12 m=0
